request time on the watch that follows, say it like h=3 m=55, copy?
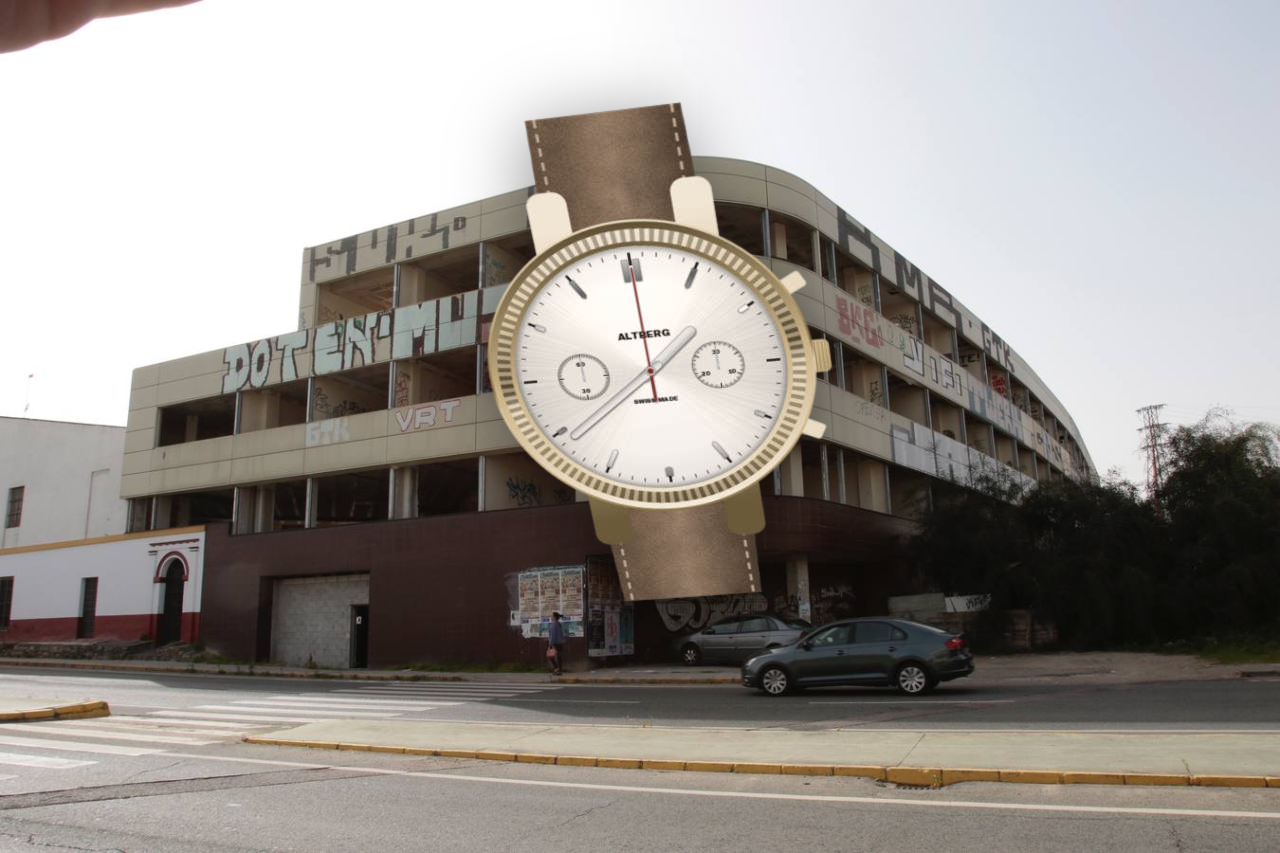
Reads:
h=1 m=39
